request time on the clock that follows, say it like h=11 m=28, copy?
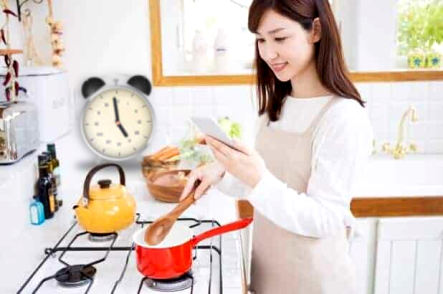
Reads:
h=4 m=59
